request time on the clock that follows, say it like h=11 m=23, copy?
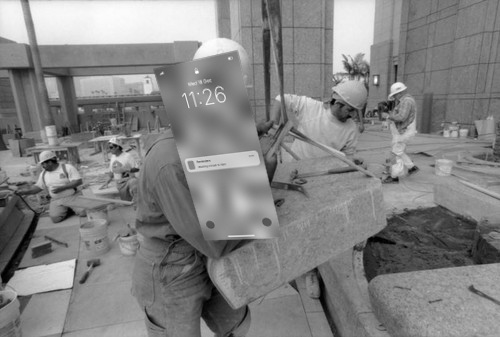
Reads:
h=11 m=26
